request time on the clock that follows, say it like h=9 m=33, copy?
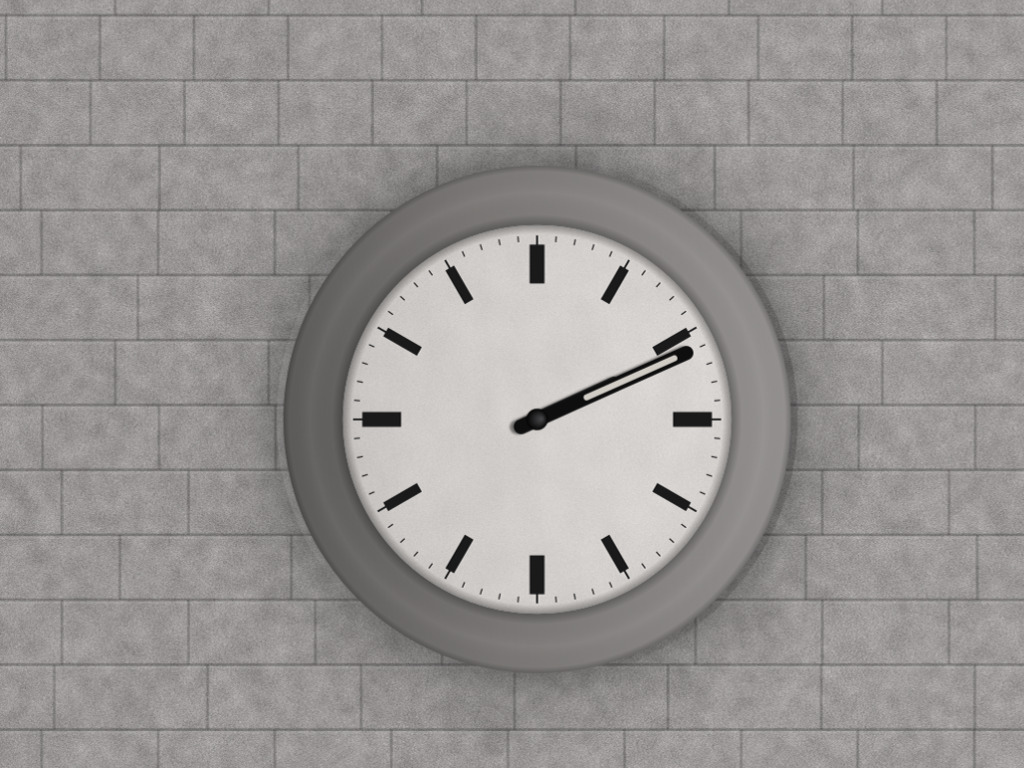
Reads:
h=2 m=11
